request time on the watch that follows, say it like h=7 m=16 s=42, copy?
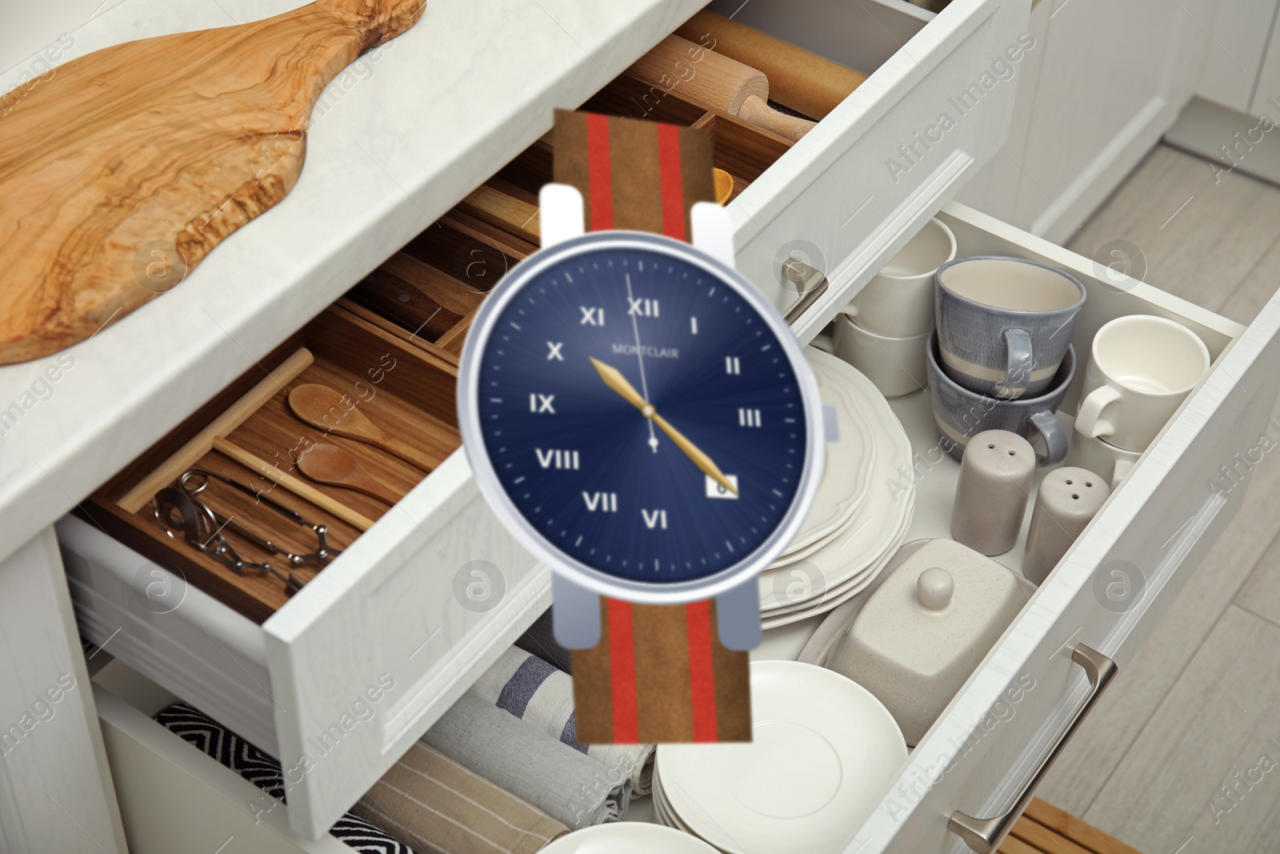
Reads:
h=10 m=21 s=59
